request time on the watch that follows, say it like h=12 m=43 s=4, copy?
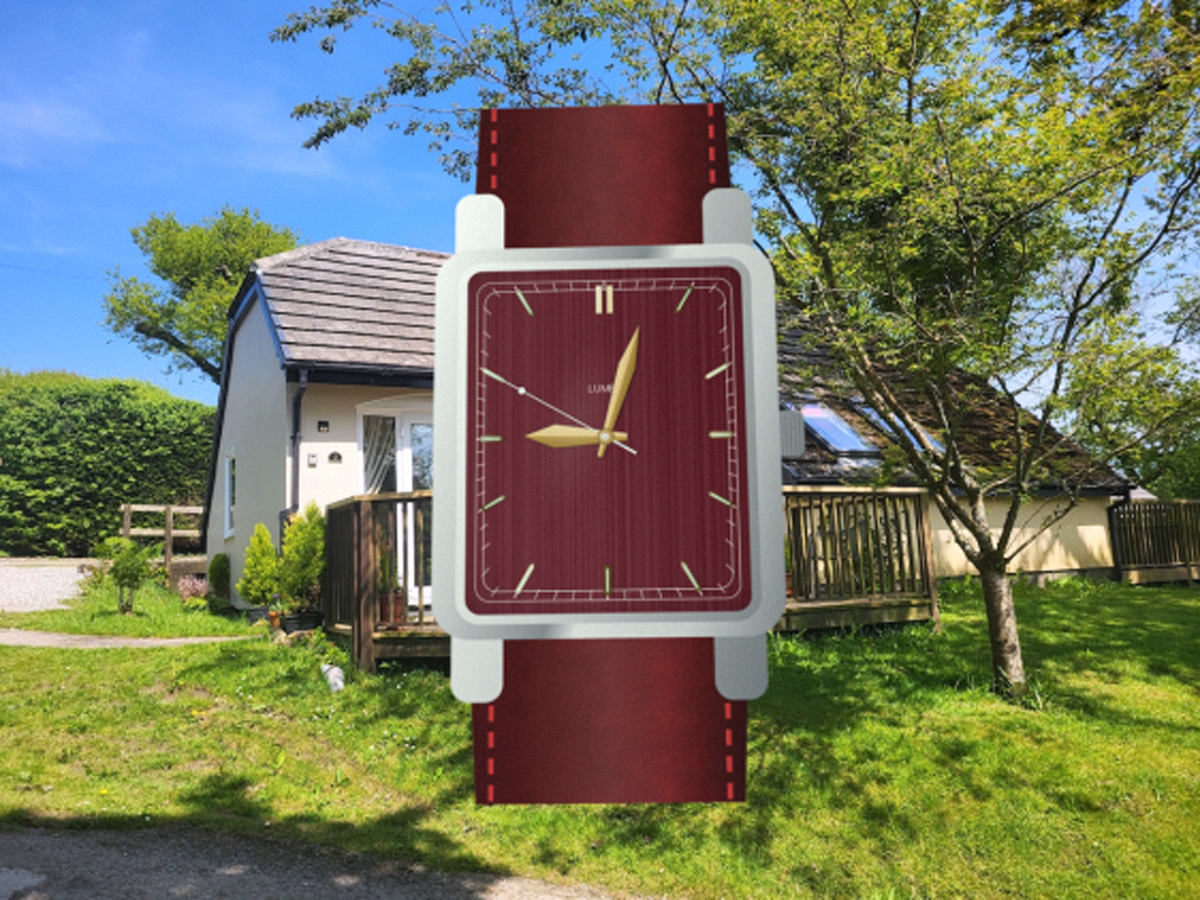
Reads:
h=9 m=2 s=50
